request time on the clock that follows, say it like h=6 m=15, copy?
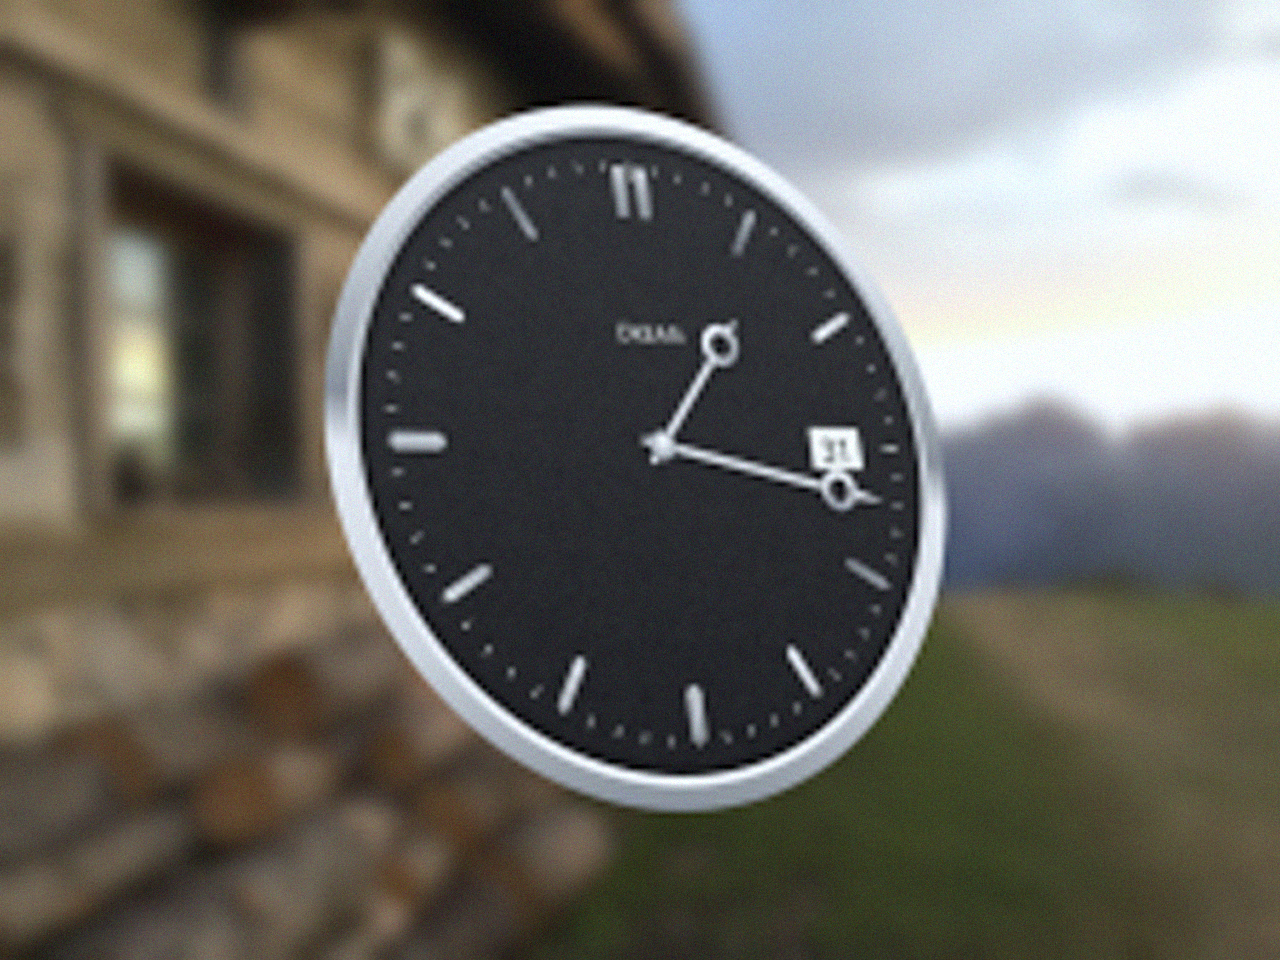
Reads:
h=1 m=17
